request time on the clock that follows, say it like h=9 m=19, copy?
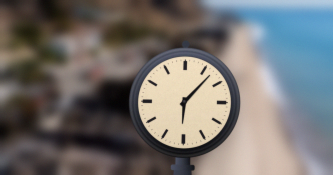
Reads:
h=6 m=7
